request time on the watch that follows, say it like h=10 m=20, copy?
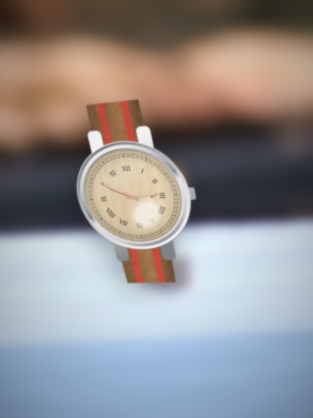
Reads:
h=2 m=50
